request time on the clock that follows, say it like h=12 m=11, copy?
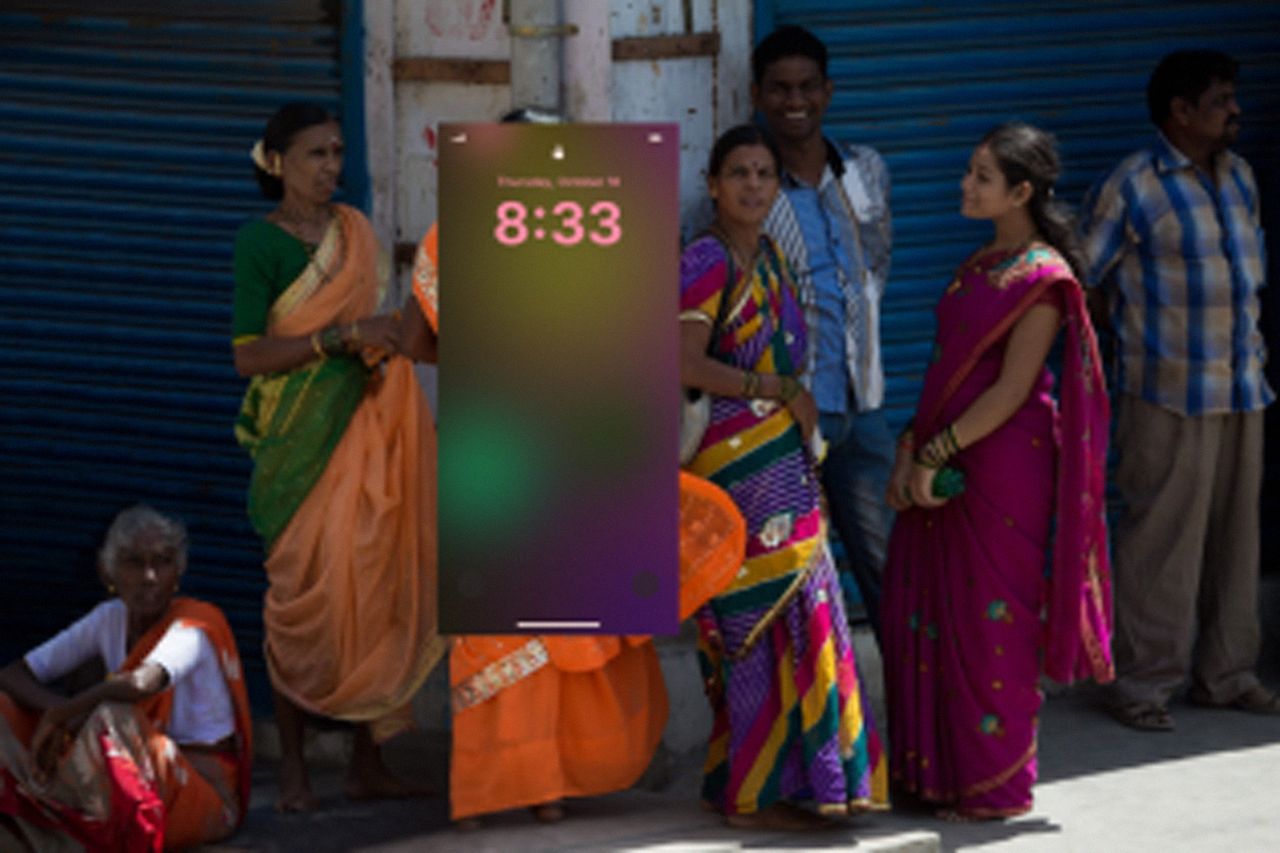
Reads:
h=8 m=33
